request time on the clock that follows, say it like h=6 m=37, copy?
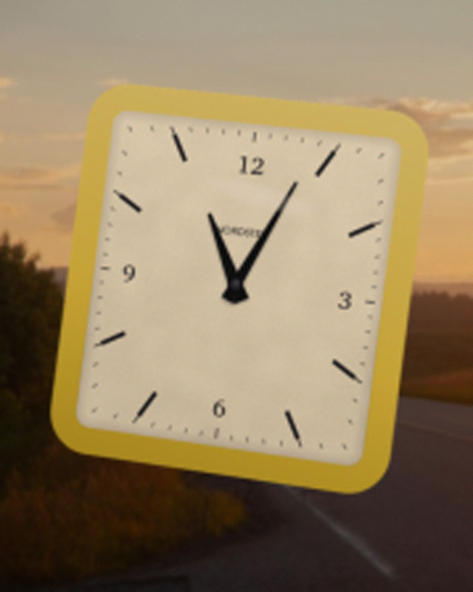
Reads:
h=11 m=4
